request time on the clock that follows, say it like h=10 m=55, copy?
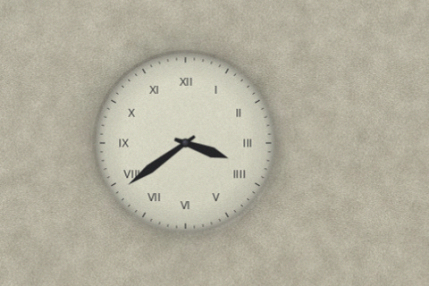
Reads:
h=3 m=39
